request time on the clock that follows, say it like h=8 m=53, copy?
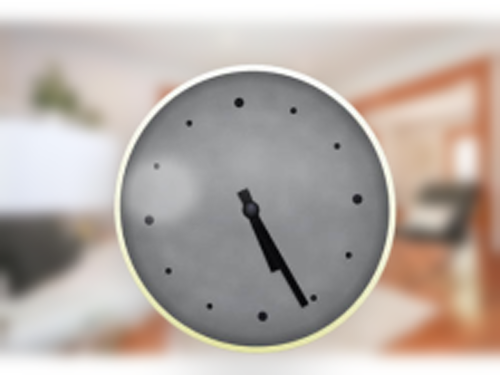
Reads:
h=5 m=26
